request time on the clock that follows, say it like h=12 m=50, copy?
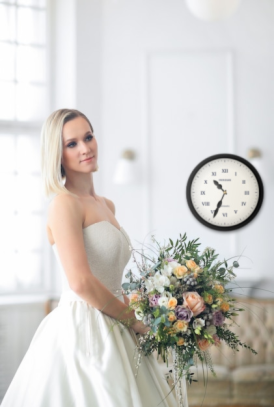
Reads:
h=10 m=34
